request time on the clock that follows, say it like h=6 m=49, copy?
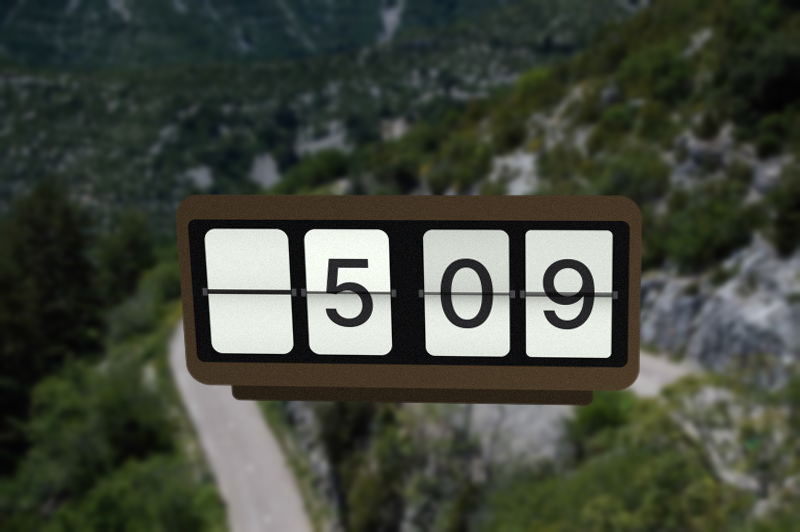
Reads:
h=5 m=9
